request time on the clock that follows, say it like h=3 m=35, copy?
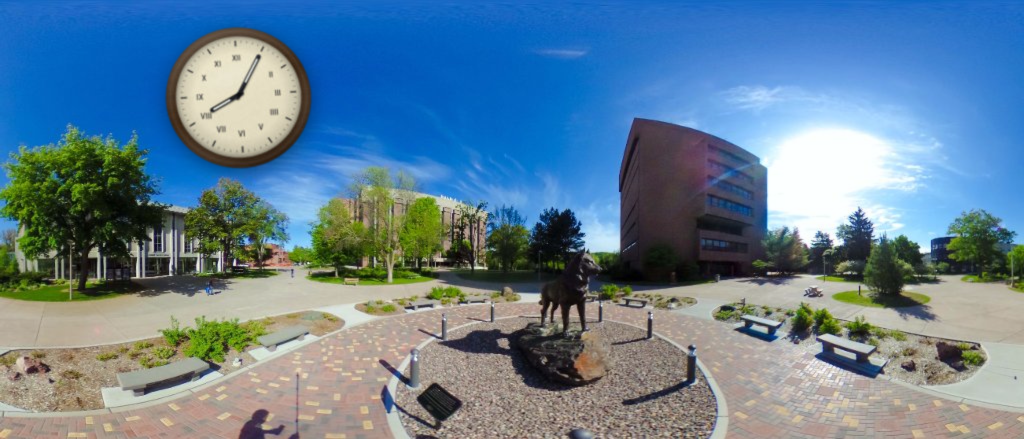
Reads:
h=8 m=5
